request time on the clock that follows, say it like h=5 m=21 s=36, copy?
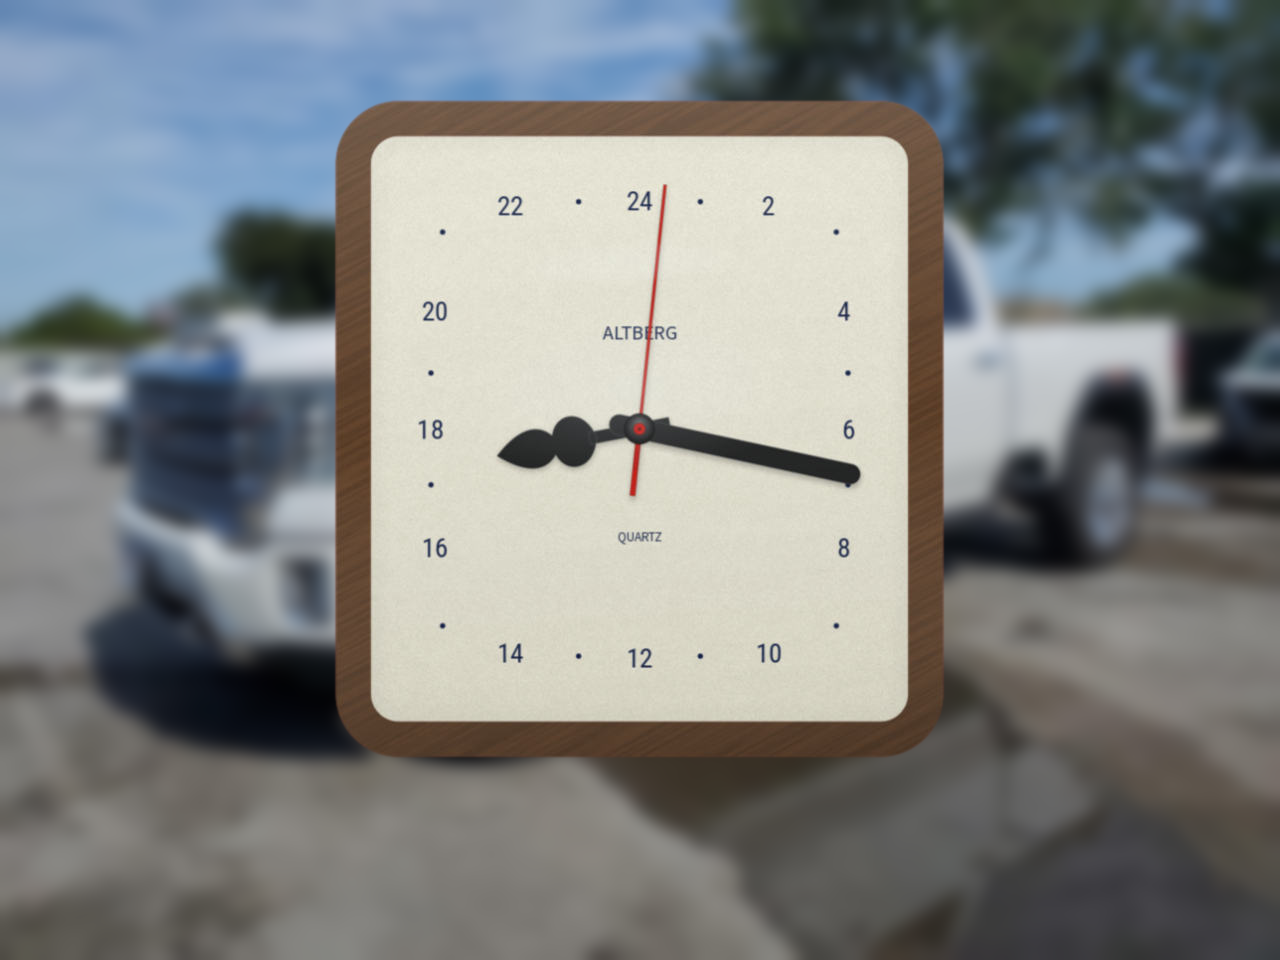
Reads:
h=17 m=17 s=1
